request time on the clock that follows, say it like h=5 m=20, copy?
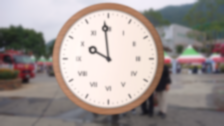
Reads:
h=9 m=59
